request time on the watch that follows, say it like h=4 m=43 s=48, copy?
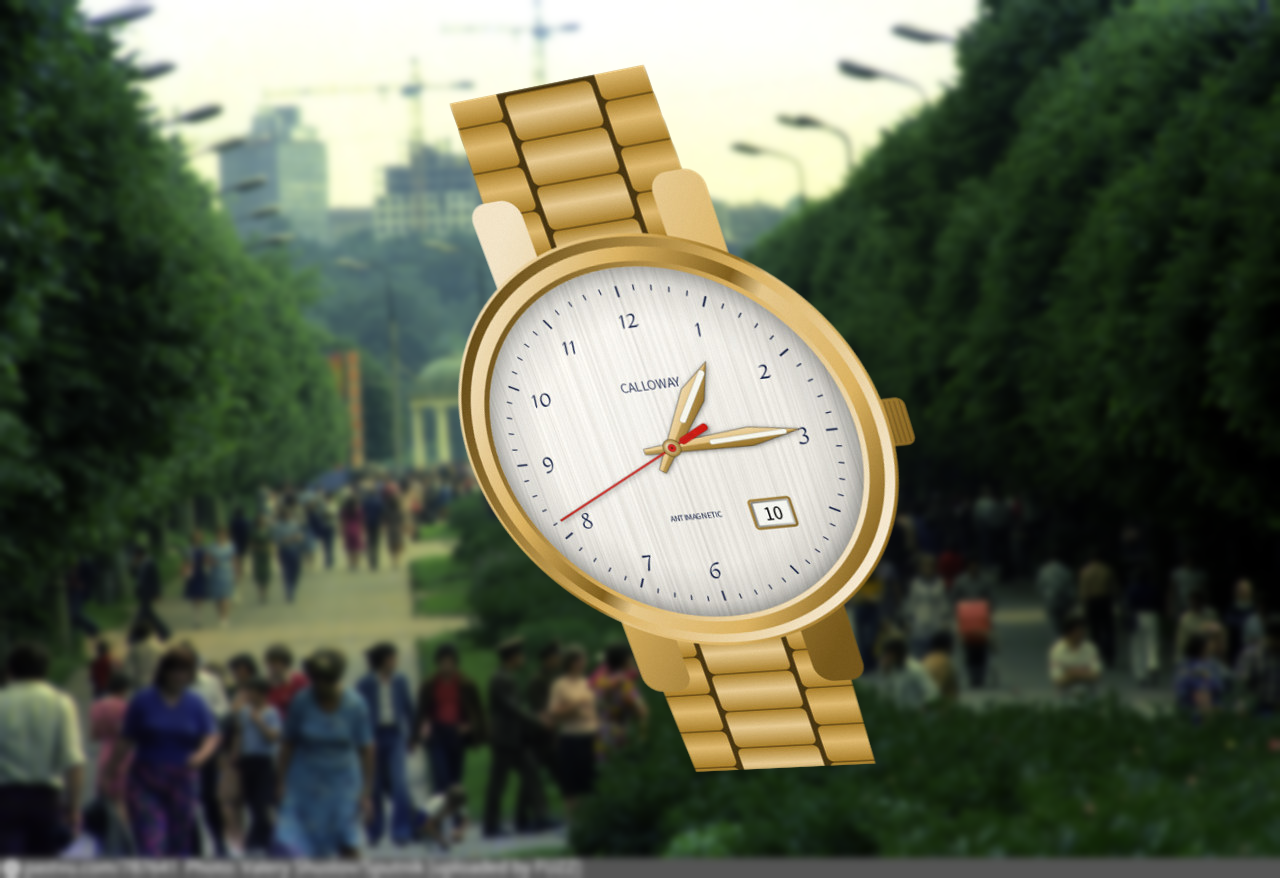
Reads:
h=1 m=14 s=41
